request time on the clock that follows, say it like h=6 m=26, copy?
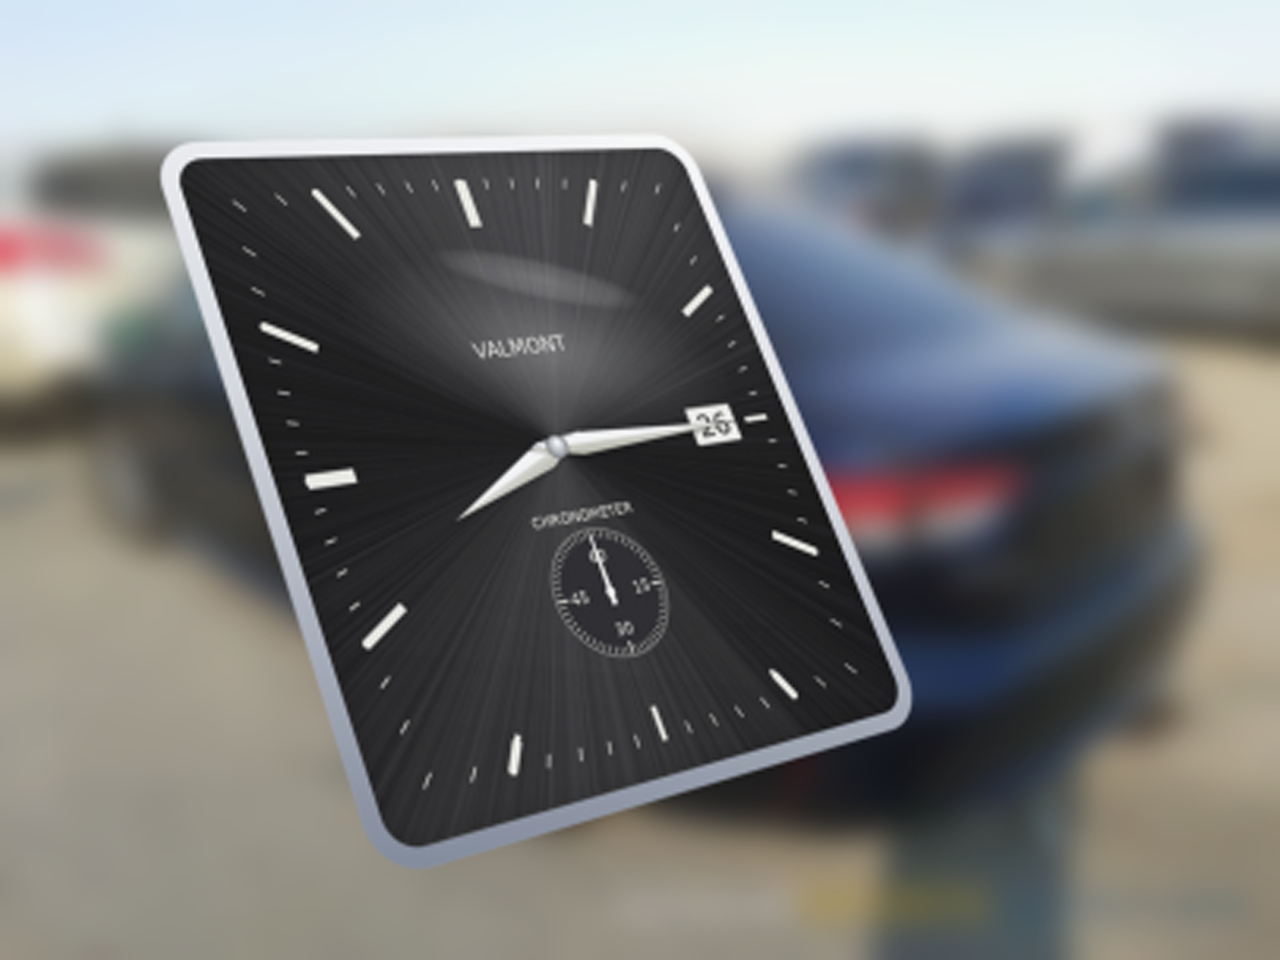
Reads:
h=8 m=15
